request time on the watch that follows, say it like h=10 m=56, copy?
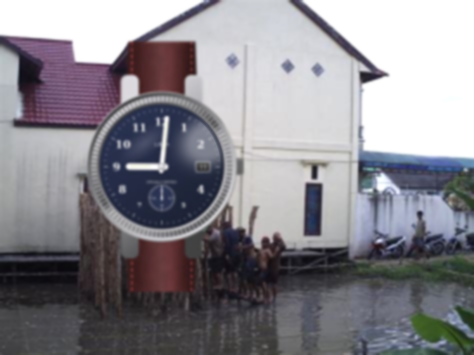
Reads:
h=9 m=1
